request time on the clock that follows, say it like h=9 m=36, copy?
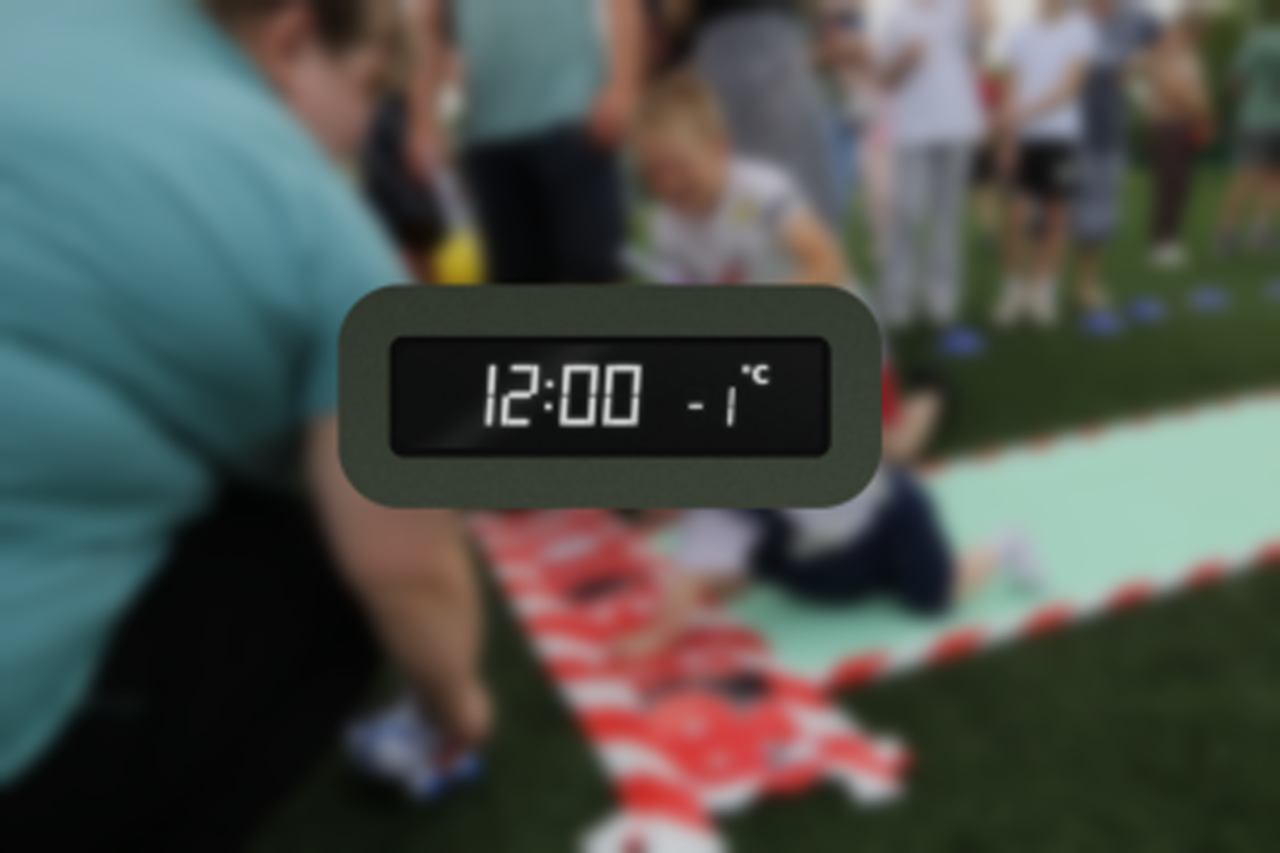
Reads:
h=12 m=0
